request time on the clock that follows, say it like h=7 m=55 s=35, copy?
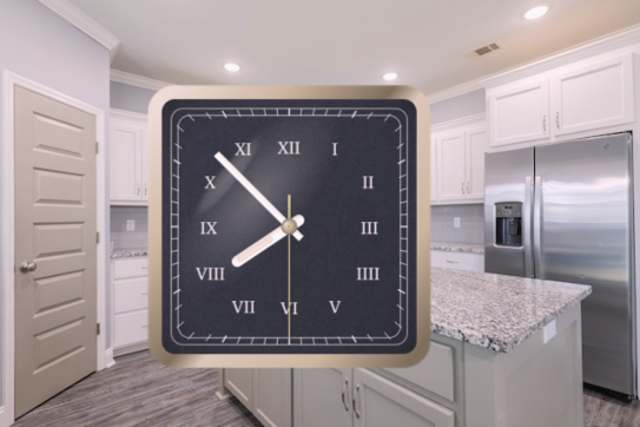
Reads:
h=7 m=52 s=30
